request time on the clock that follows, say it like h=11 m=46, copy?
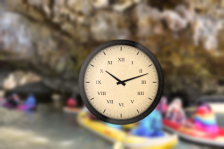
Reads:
h=10 m=12
